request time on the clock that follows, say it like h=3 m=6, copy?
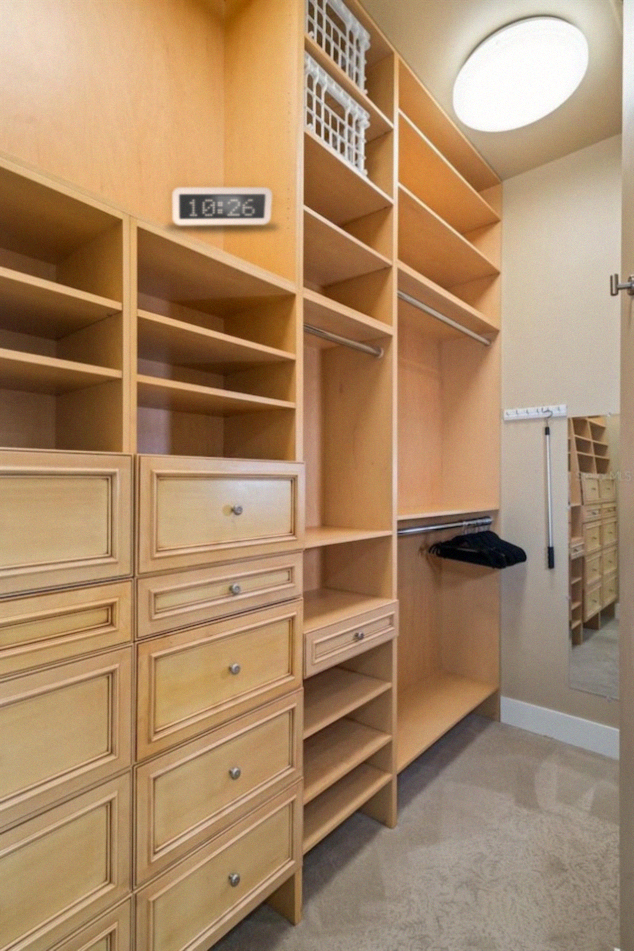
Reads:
h=10 m=26
